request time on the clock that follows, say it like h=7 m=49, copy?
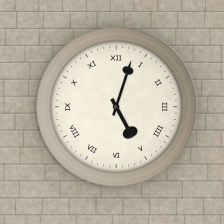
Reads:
h=5 m=3
